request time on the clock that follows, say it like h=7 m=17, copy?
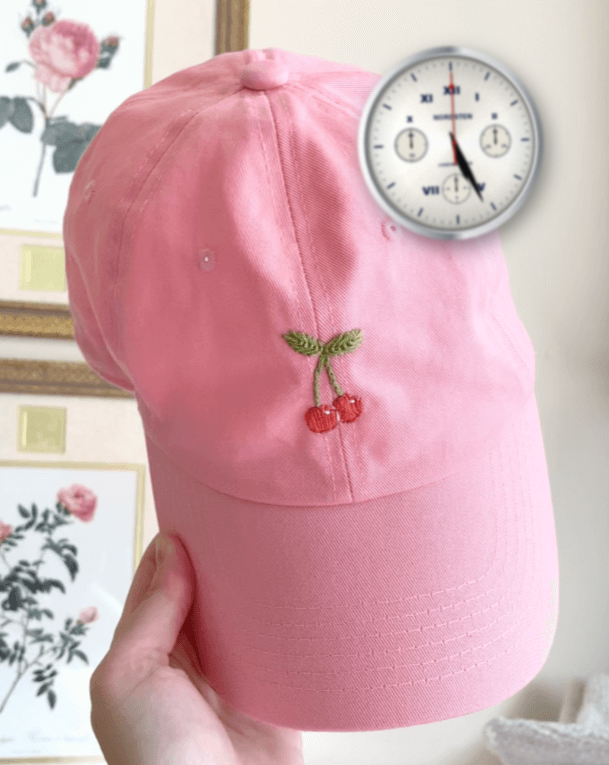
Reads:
h=5 m=26
